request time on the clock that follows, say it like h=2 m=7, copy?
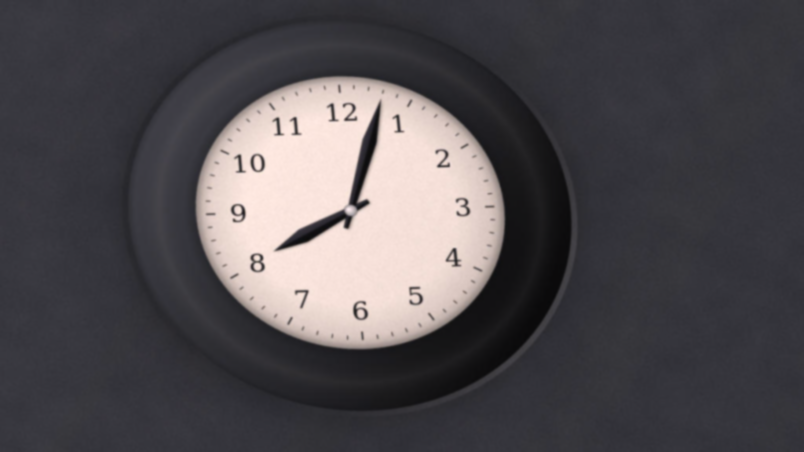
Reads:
h=8 m=3
